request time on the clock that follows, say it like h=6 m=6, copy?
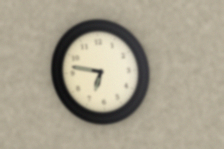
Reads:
h=6 m=47
